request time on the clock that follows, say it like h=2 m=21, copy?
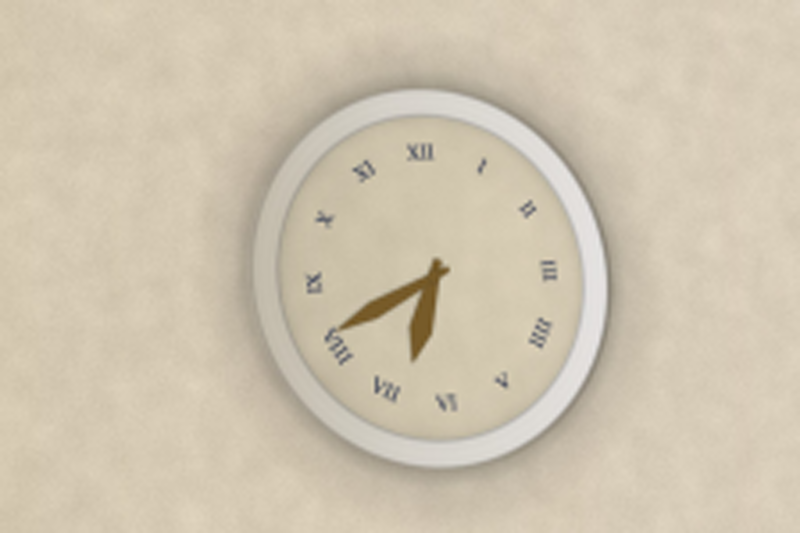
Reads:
h=6 m=41
